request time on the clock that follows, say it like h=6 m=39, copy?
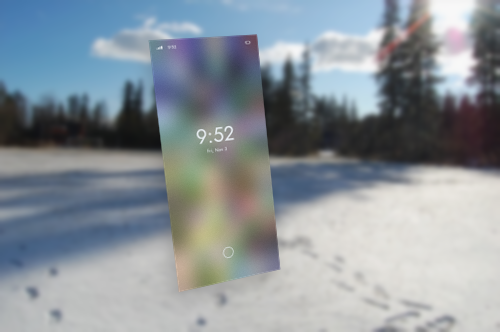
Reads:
h=9 m=52
